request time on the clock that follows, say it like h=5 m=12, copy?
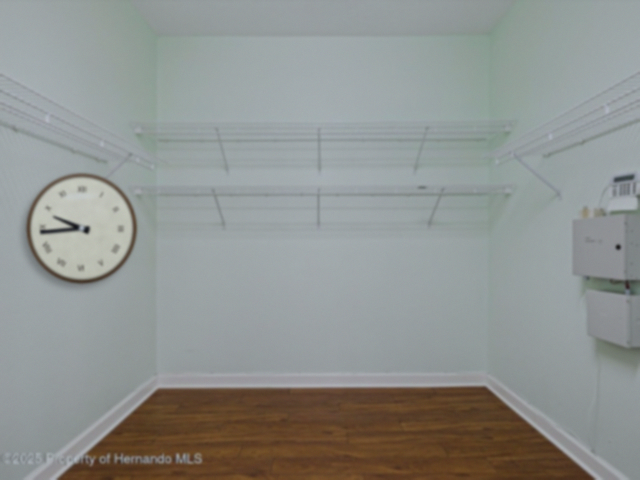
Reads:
h=9 m=44
